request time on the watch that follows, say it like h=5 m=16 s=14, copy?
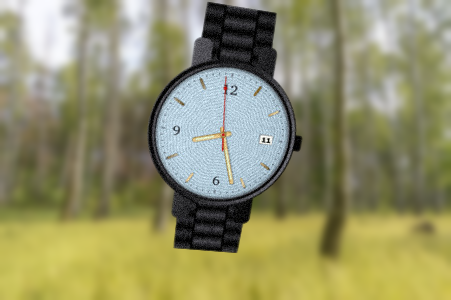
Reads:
h=8 m=26 s=59
